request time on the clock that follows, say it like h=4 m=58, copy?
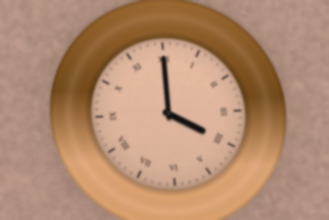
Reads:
h=4 m=0
